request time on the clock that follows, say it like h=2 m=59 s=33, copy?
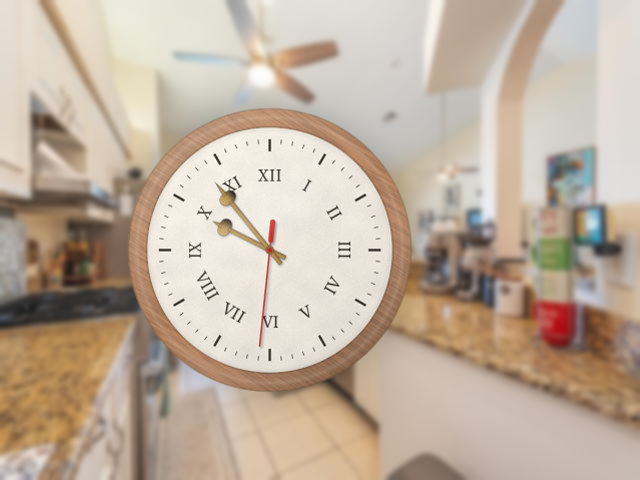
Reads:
h=9 m=53 s=31
